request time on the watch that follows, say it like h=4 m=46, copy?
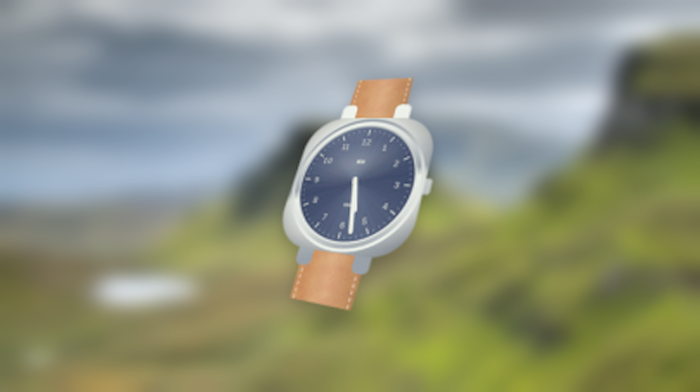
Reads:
h=5 m=28
